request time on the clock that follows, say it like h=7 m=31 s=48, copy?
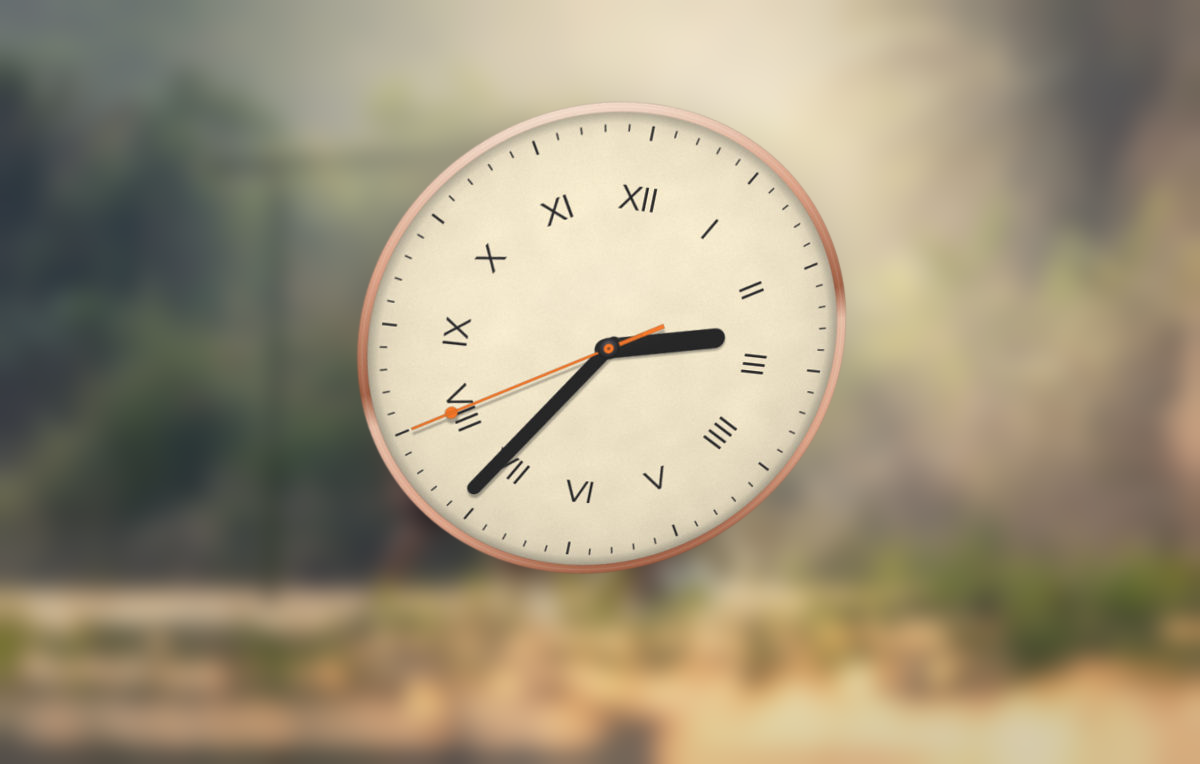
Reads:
h=2 m=35 s=40
